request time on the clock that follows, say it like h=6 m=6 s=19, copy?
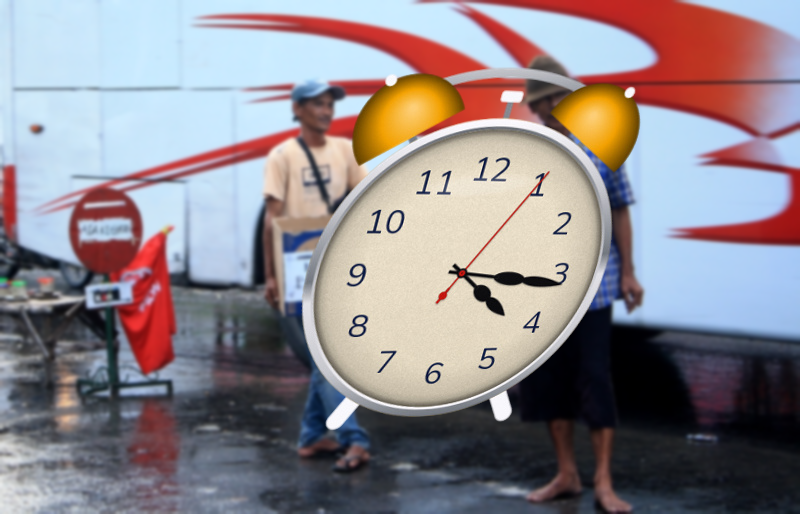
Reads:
h=4 m=16 s=5
